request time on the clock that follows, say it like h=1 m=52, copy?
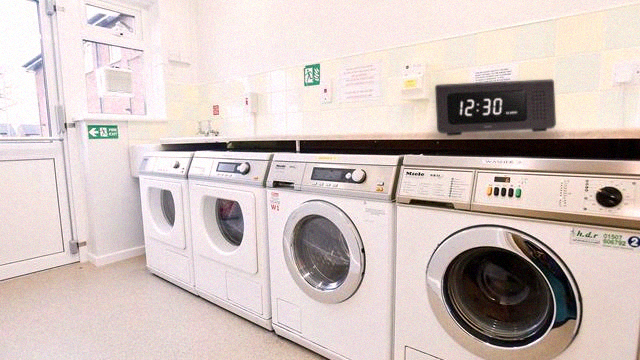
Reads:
h=12 m=30
